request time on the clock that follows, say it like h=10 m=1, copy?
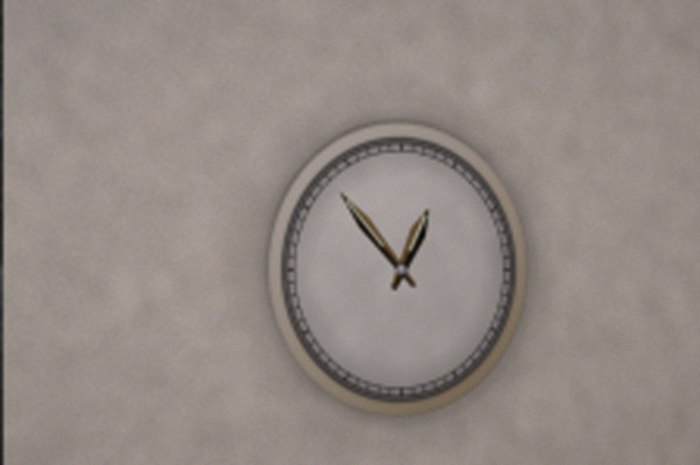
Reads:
h=12 m=53
